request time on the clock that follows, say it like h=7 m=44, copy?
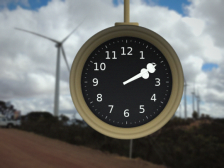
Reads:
h=2 m=10
